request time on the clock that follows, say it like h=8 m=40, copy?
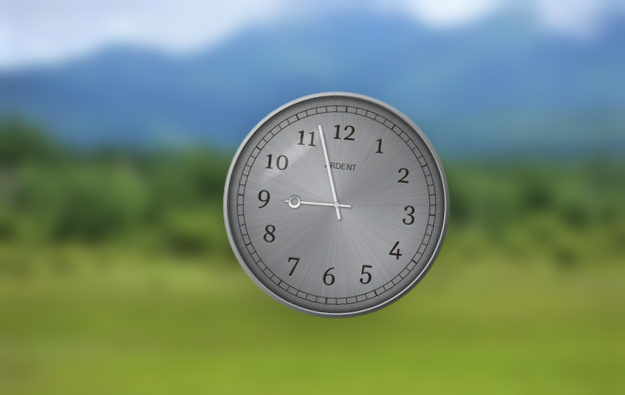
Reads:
h=8 m=57
